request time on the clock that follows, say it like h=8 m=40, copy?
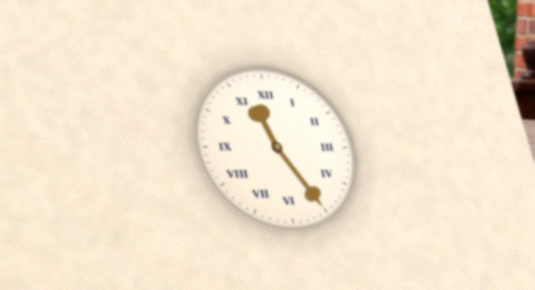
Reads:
h=11 m=25
